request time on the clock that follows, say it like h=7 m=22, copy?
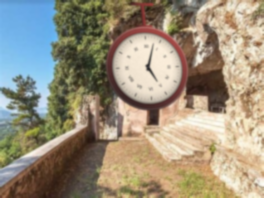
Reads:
h=5 m=3
